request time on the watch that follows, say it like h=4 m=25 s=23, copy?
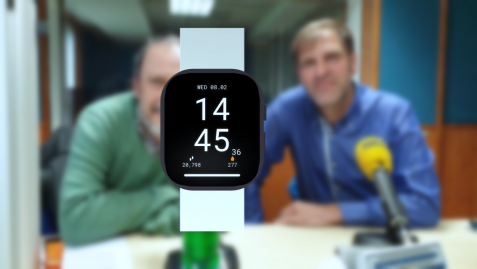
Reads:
h=14 m=45 s=36
